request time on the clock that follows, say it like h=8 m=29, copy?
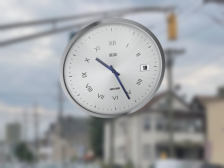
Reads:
h=10 m=26
